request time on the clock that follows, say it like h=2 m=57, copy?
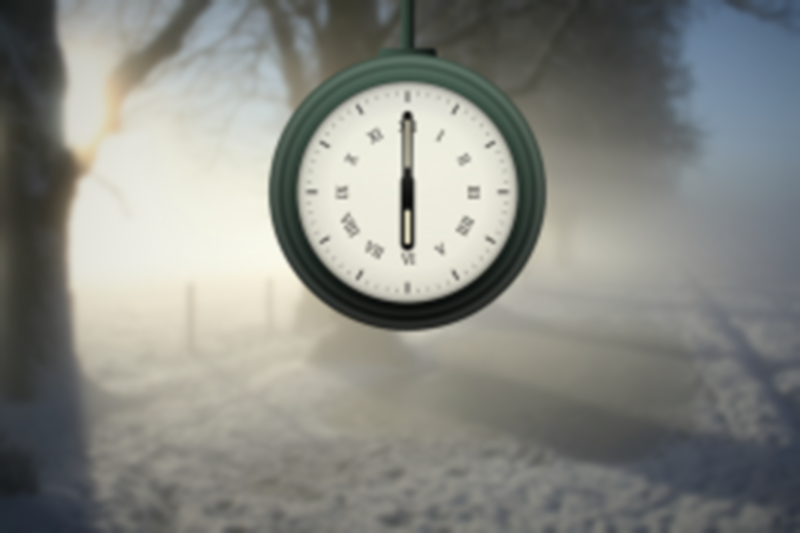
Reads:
h=6 m=0
